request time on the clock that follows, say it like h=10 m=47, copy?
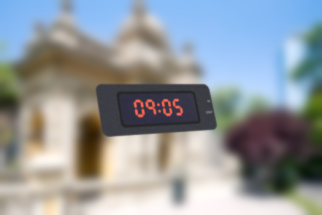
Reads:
h=9 m=5
